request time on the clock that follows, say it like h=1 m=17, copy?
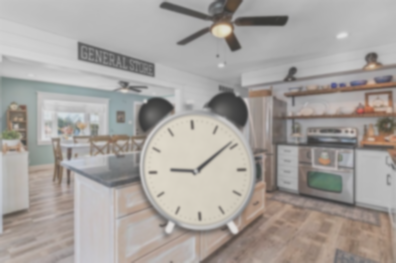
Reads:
h=9 m=9
